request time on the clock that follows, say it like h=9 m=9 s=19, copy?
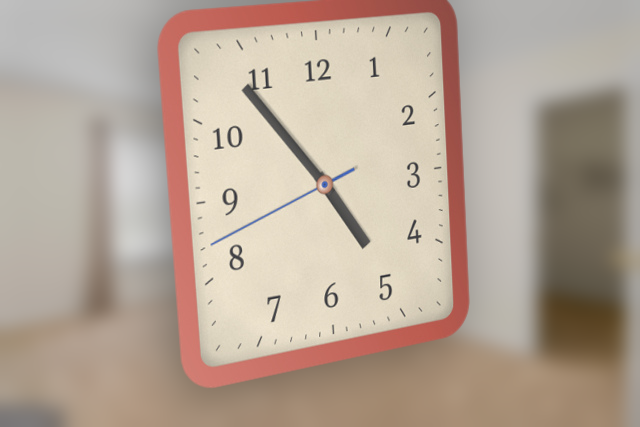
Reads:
h=4 m=53 s=42
